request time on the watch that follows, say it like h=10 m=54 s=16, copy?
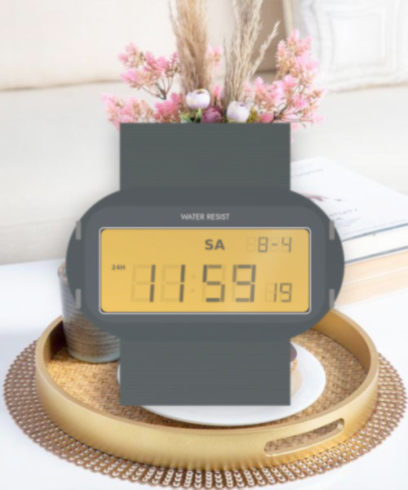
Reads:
h=11 m=59 s=19
